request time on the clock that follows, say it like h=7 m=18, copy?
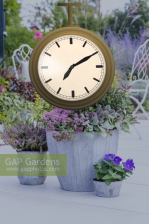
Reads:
h=7 m=10
